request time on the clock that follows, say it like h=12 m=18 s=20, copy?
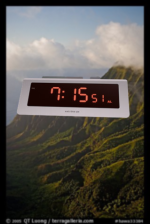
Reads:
h=7 m=15 s=51
